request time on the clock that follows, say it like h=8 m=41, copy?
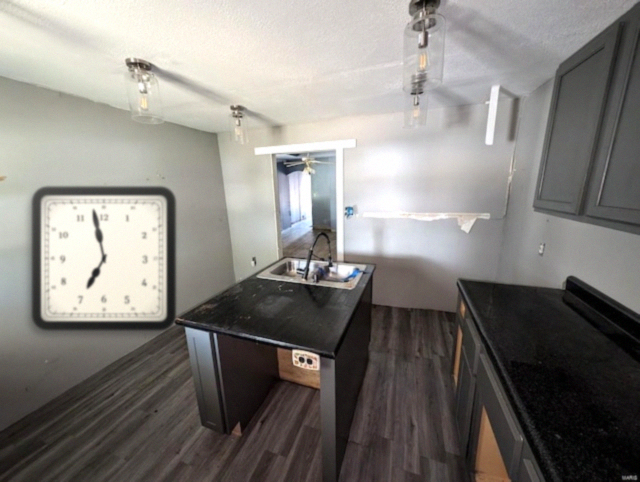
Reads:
h=6 m=58
